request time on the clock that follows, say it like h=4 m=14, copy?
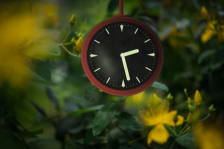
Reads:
h=2 m=28
